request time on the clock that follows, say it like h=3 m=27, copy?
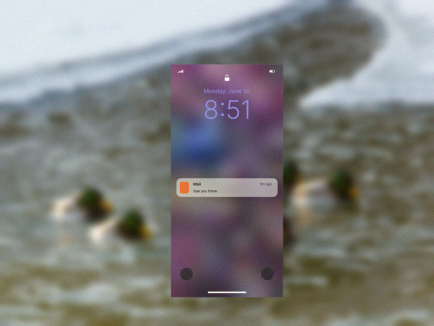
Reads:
h=8 m=51
